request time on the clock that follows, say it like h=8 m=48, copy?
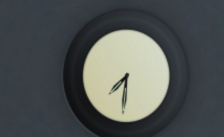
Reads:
h=7 m=31
